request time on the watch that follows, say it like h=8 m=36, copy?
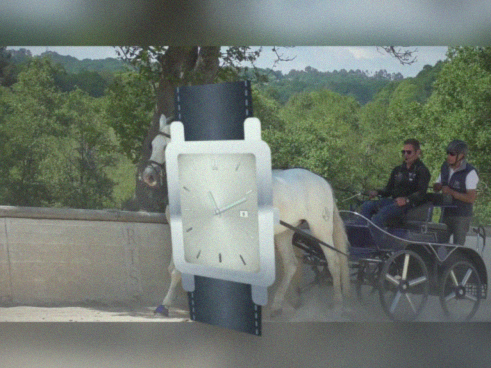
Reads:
h=11 m=11
